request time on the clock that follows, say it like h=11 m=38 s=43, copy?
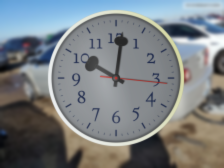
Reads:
h=10 m=1 s=16
